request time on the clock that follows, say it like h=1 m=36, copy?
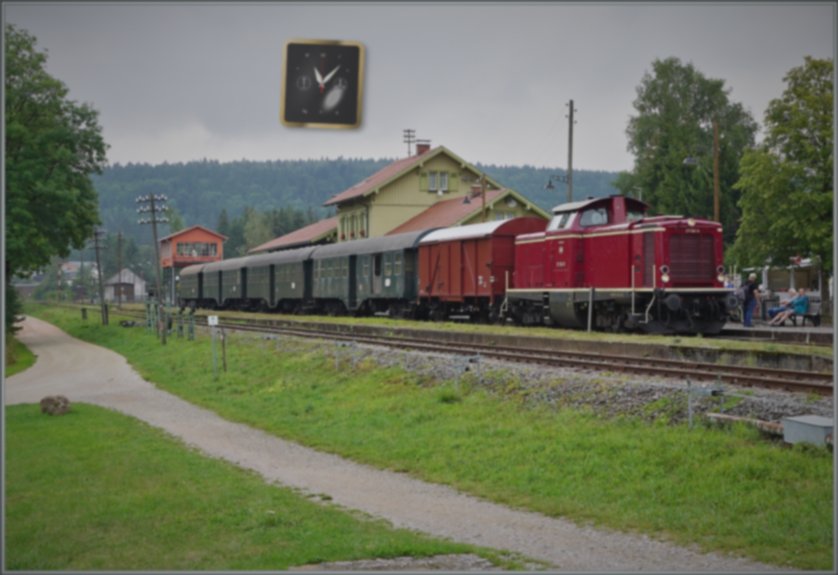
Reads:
h=11 m=7
